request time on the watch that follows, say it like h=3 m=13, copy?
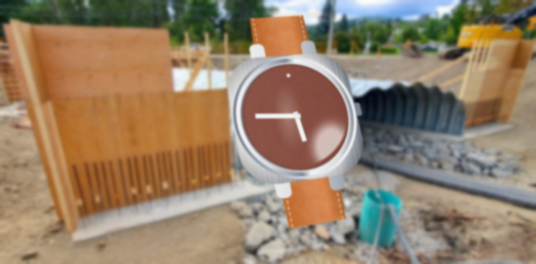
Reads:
h=5 m=46
